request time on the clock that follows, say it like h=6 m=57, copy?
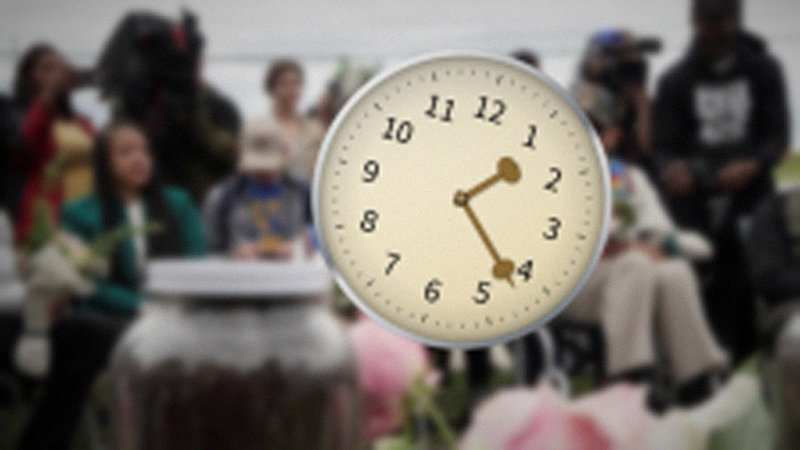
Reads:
h=1 m=22
